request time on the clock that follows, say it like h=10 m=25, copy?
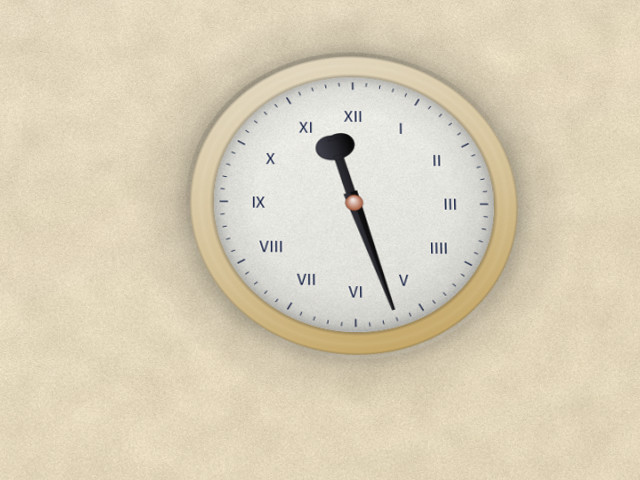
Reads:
h=11 m=27
